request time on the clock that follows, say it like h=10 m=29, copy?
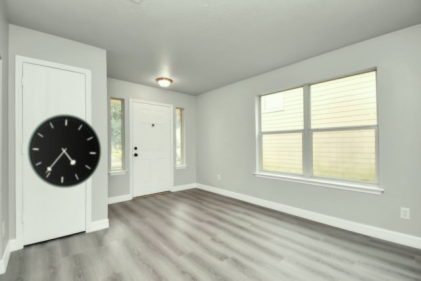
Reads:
h=4 m=36
